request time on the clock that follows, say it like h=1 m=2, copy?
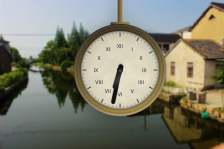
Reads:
h=6 m=32
